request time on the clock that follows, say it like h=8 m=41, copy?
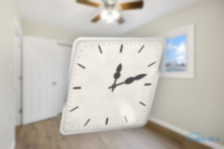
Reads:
h=12 m=12
